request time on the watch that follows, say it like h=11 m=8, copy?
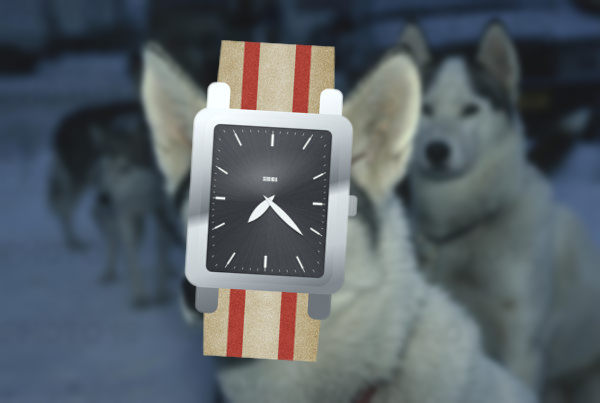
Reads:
h=7 m=22
